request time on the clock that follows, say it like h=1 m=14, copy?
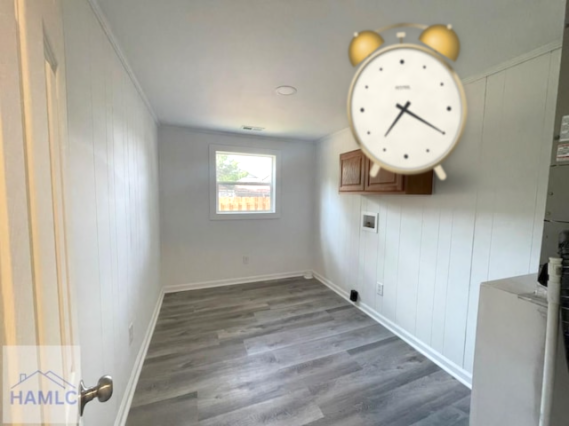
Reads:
h=7 m=20
